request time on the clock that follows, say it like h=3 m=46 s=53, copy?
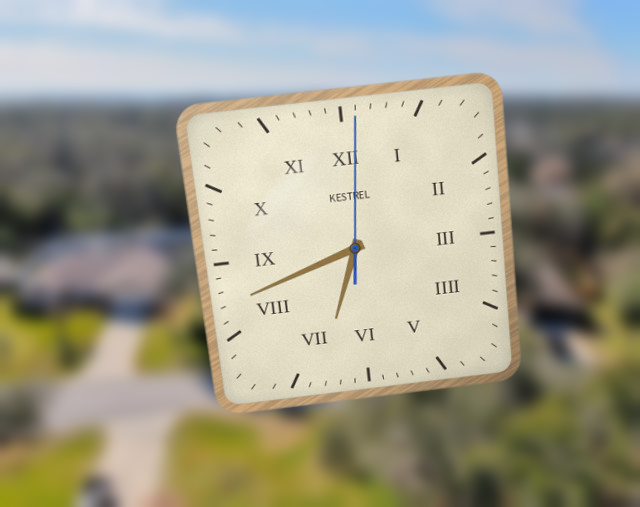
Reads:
h=6 m=42 s=1
